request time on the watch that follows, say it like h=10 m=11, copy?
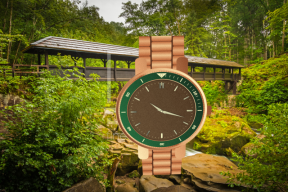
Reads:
h=10 m=18
